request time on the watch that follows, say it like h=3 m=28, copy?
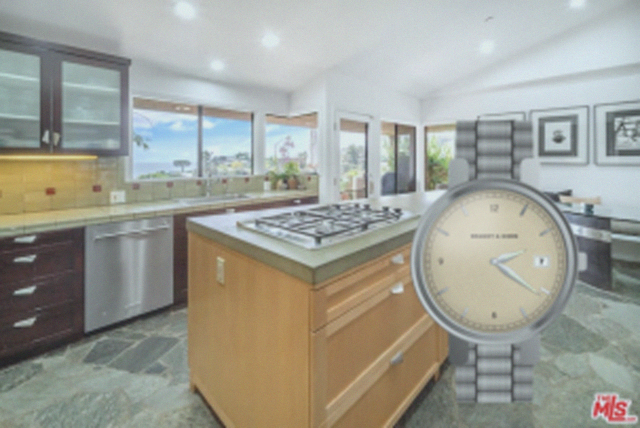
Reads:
h=2 m=21
